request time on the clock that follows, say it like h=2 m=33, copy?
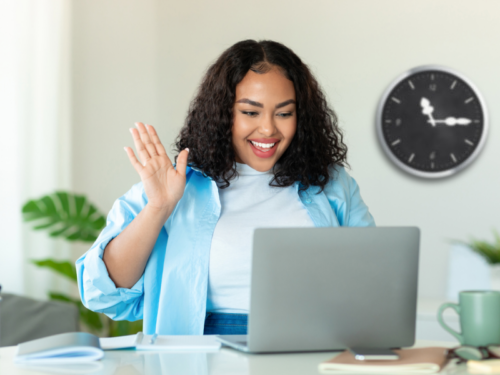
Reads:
h=11 m=15
